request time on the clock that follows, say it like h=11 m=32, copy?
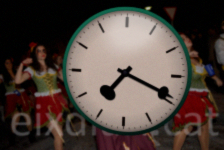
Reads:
h=7 m=19
